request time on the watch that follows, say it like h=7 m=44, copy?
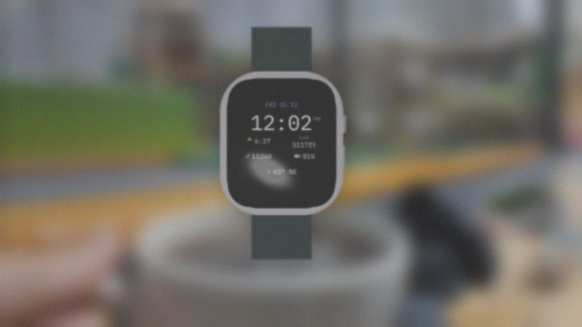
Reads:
h=12 m=2
